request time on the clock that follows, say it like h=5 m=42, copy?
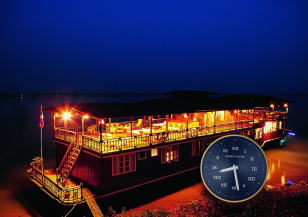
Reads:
h=8 m=28
